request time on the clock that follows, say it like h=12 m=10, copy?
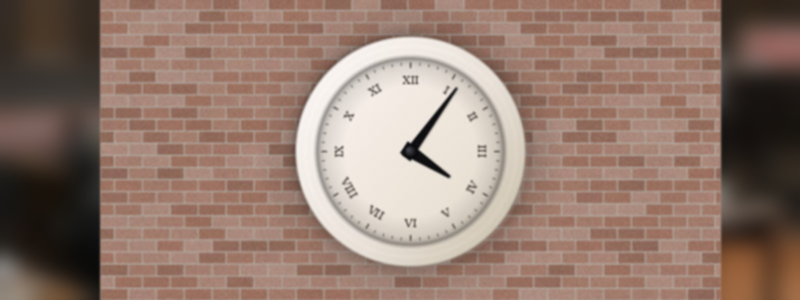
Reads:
h=4 m=6
